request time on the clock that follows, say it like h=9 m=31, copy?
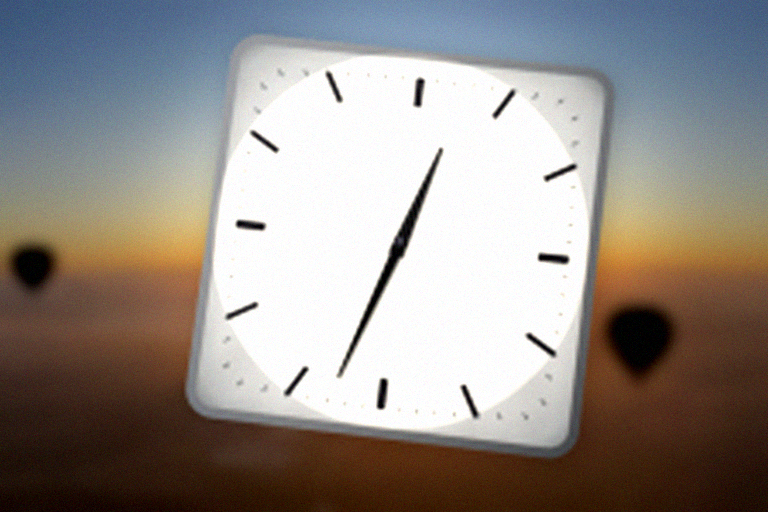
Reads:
h=12 m=33
